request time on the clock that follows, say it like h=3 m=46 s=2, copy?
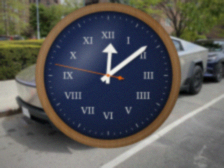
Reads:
h=12 m=8 s=47
